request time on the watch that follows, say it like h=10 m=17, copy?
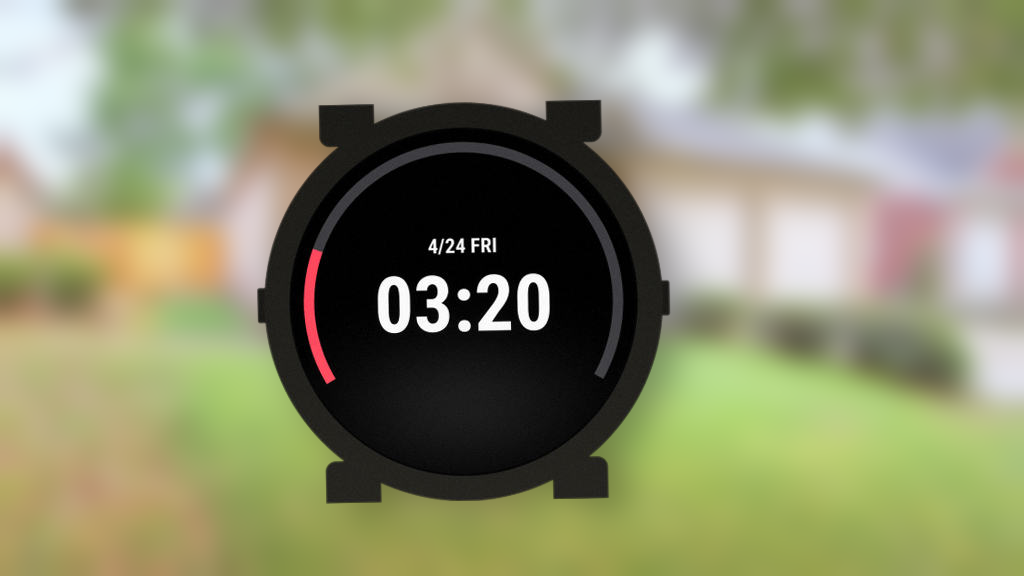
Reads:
h=3 m=20
